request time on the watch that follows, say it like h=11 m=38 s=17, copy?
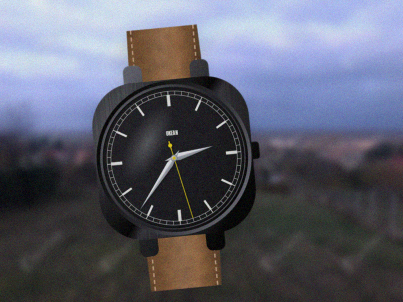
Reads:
h=2 m=36 s=28
